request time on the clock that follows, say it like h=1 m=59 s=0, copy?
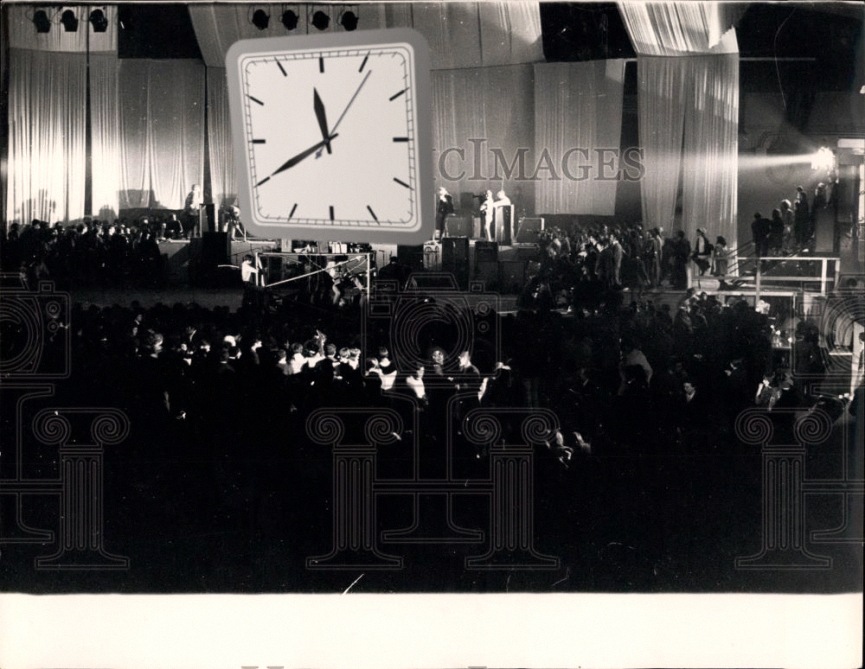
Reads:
h=11 m=40 s=6
